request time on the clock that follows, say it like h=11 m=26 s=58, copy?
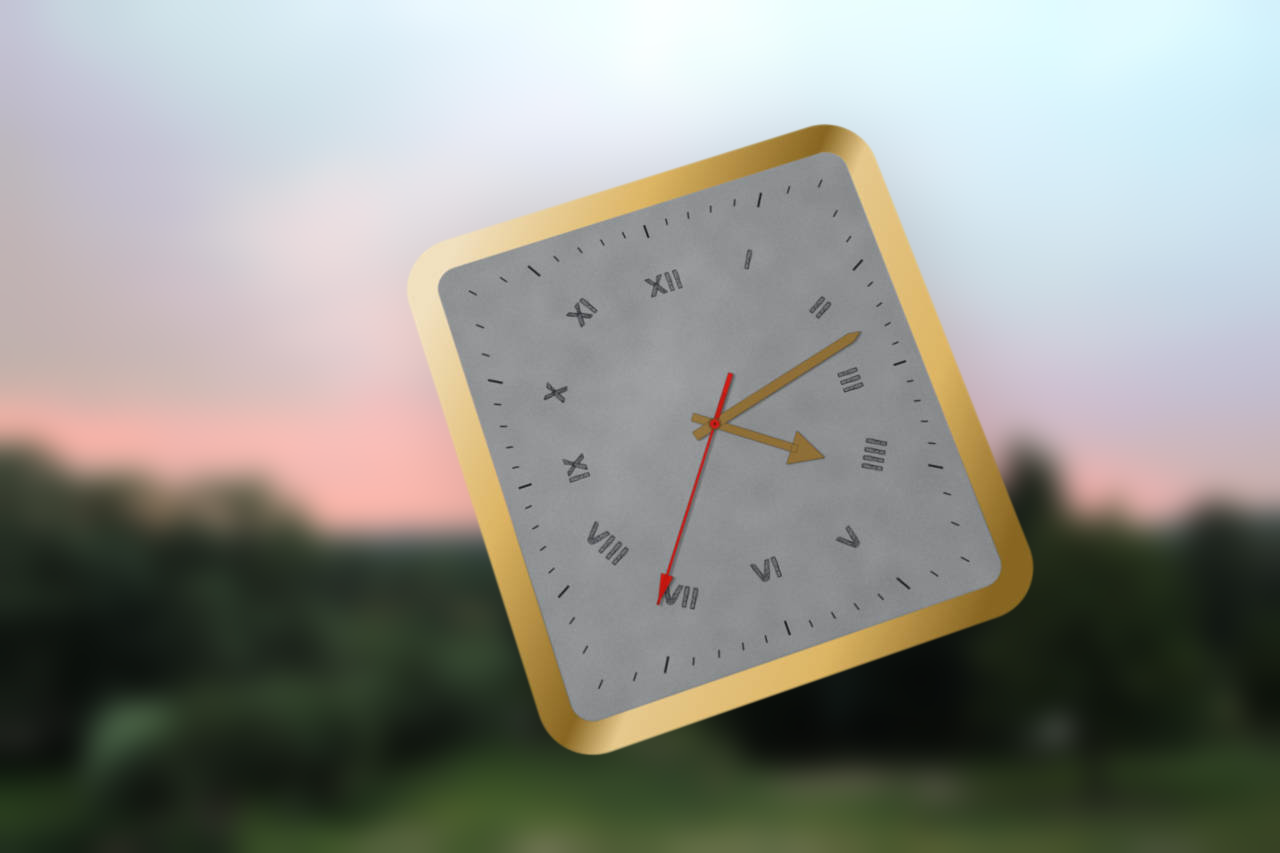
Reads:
h=4 m=12 s=36
